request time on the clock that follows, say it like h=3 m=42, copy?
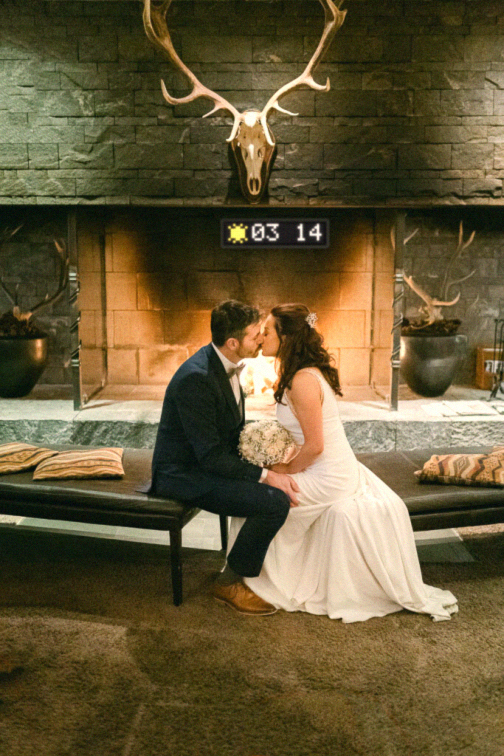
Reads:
h=3 m=14
